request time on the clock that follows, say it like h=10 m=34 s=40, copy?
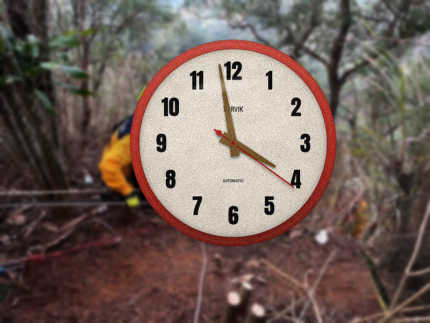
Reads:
h=3 m=58 s=21
